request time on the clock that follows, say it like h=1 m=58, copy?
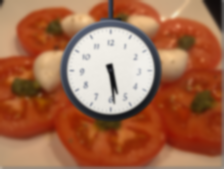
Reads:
h=5 m=29
